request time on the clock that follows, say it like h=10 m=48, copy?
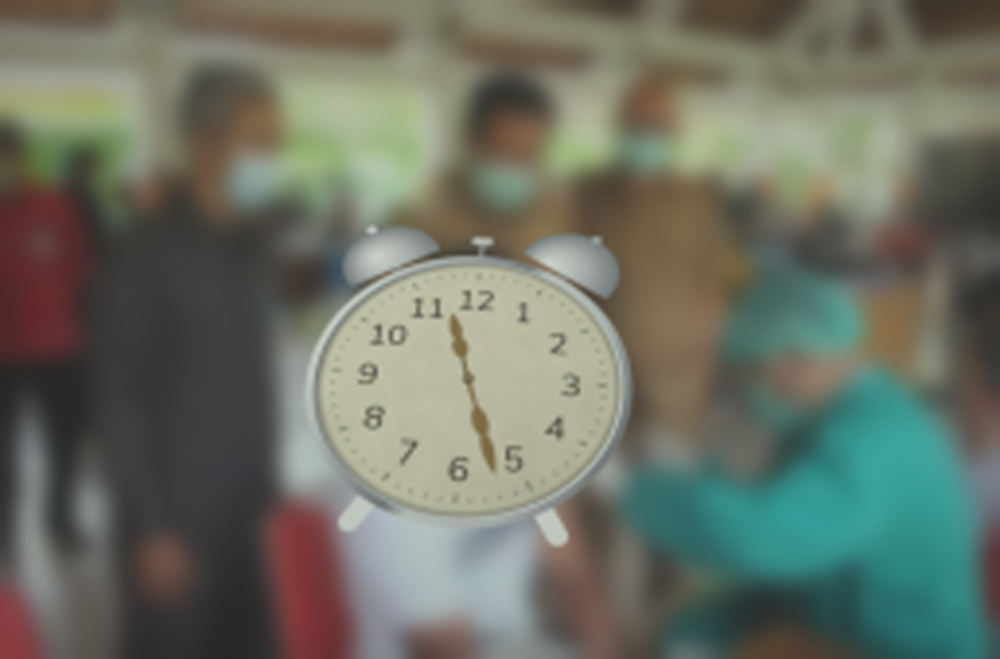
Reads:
h=11 m=27
